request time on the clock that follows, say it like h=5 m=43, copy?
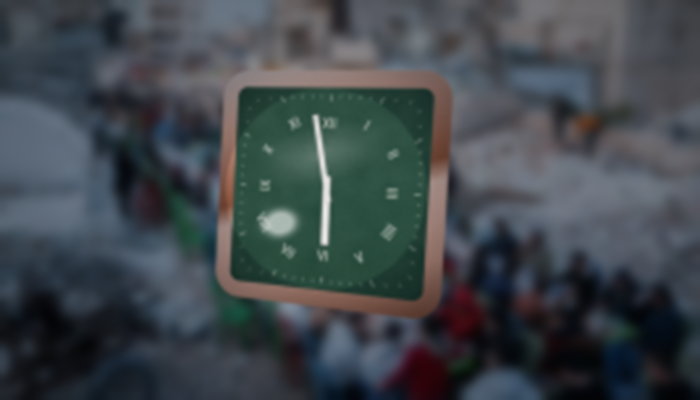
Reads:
h=5 m=58
